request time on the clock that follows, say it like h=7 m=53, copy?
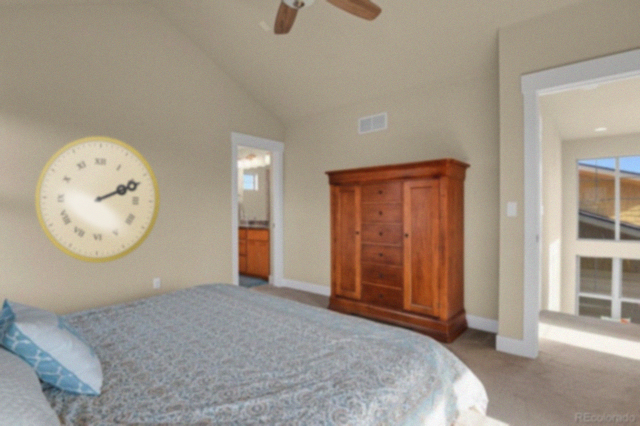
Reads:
h=2 m=11
